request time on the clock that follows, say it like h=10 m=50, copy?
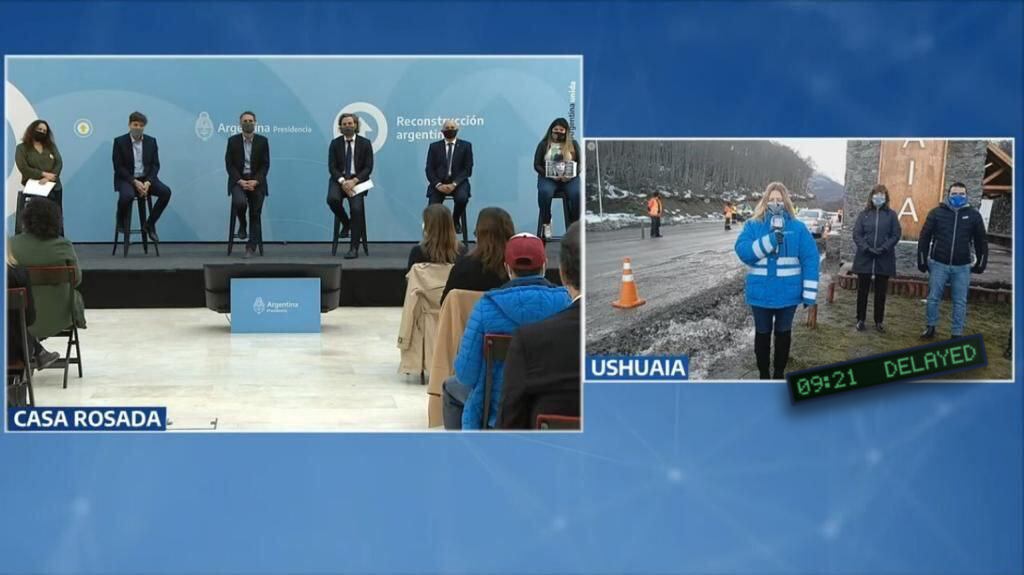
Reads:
h=9 m=21
